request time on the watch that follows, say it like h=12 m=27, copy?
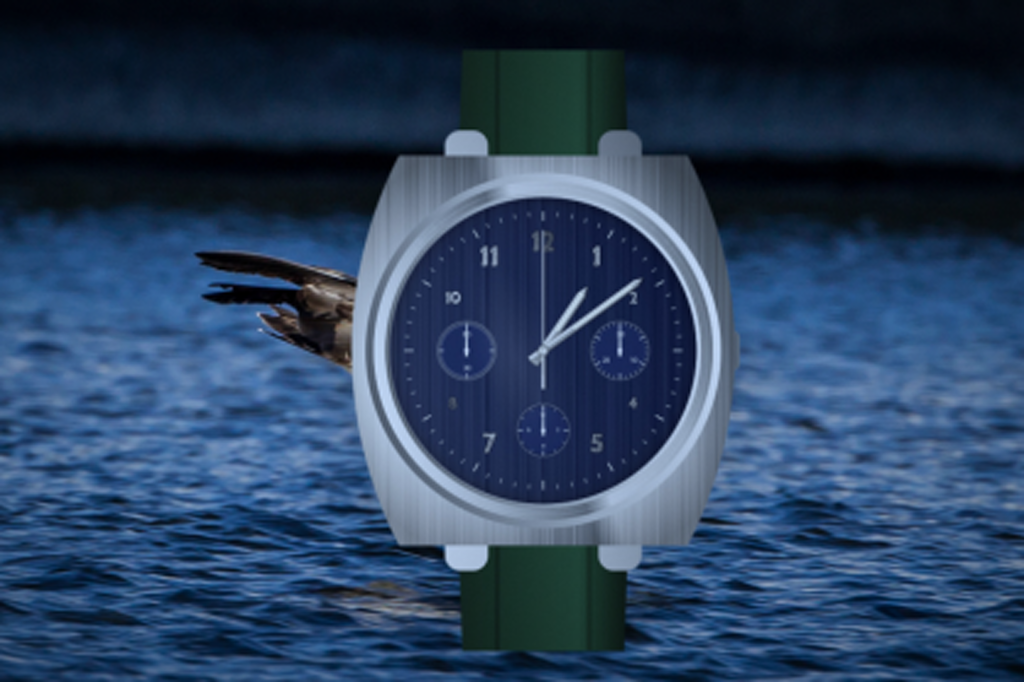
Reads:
h=1 m=9
